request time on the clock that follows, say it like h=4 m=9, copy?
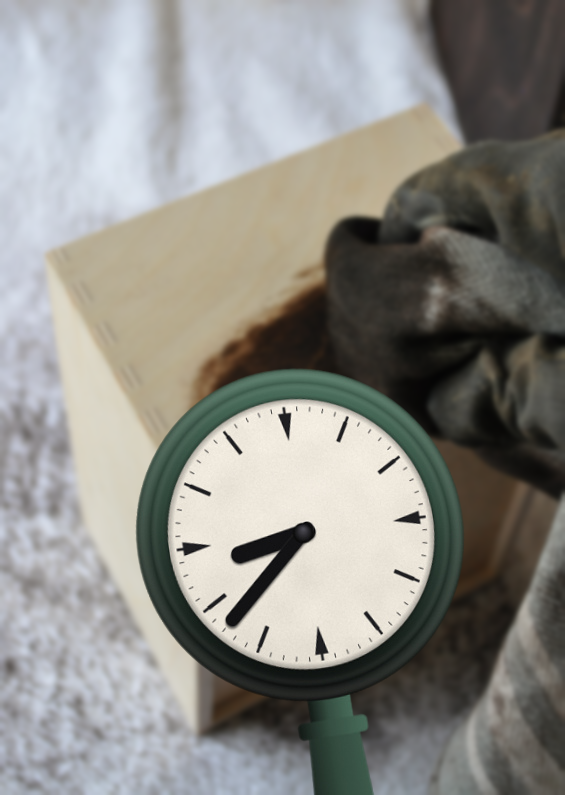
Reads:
h=8 m=38
